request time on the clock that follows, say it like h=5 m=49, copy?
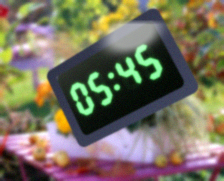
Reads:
h=5 m=45
